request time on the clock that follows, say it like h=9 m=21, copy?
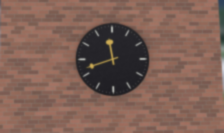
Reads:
h=11 m=42
